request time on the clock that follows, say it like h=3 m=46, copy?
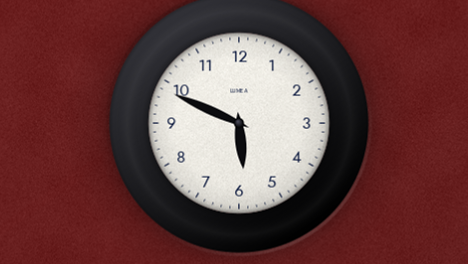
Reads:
h=5 m=49
